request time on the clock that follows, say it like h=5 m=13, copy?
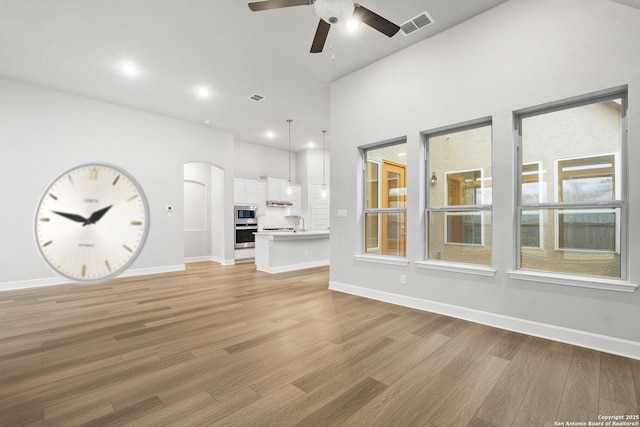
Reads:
h=1 m=47
